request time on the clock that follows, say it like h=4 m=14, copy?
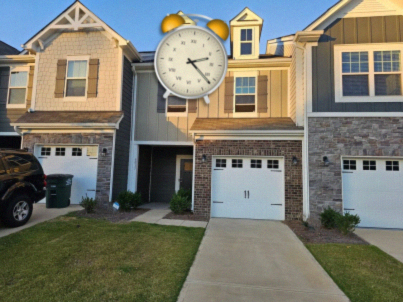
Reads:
h=2 m=22
